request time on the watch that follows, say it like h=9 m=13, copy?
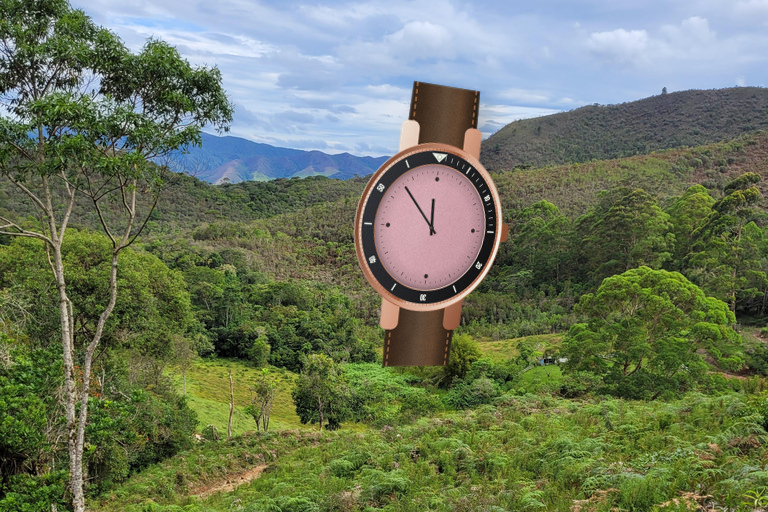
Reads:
h=11 m=53
